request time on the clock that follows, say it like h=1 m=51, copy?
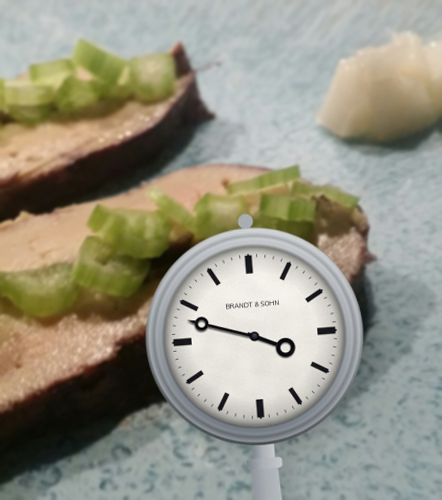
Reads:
h=3 m=48
